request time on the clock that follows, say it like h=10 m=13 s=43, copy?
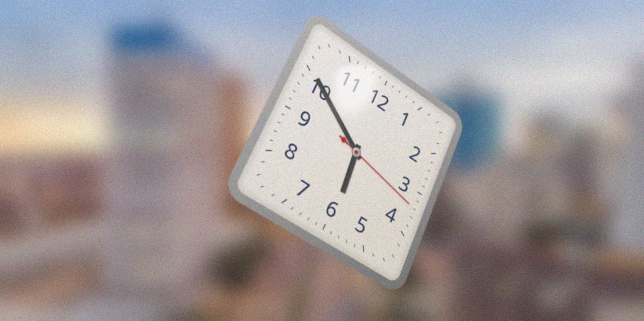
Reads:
h=5 m=50 s=17
